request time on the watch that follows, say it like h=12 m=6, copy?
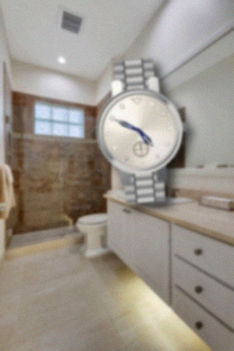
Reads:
h=4 m=50
